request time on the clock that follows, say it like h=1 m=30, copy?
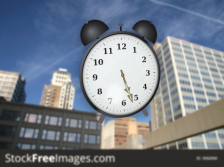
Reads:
h=5 m=27
